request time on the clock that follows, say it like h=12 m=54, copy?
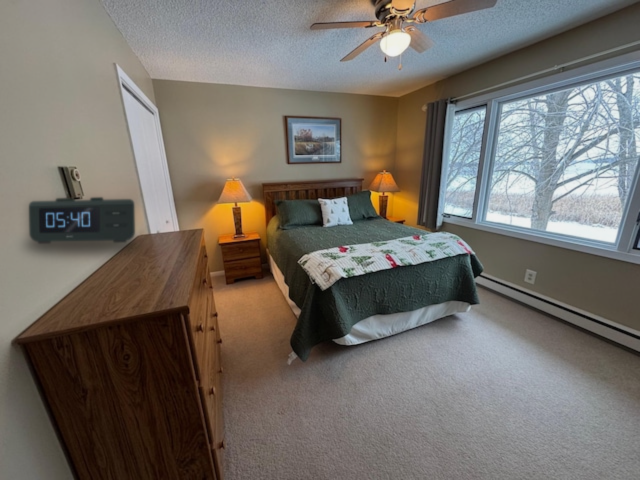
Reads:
h=5 m=40
